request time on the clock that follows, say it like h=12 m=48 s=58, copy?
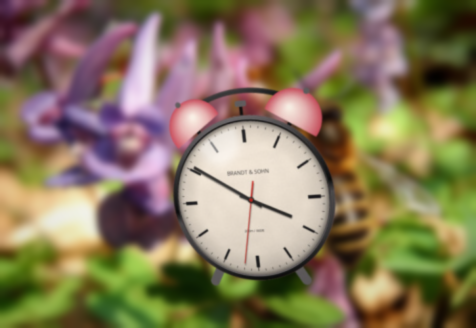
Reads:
h=3 m=50 s=32
